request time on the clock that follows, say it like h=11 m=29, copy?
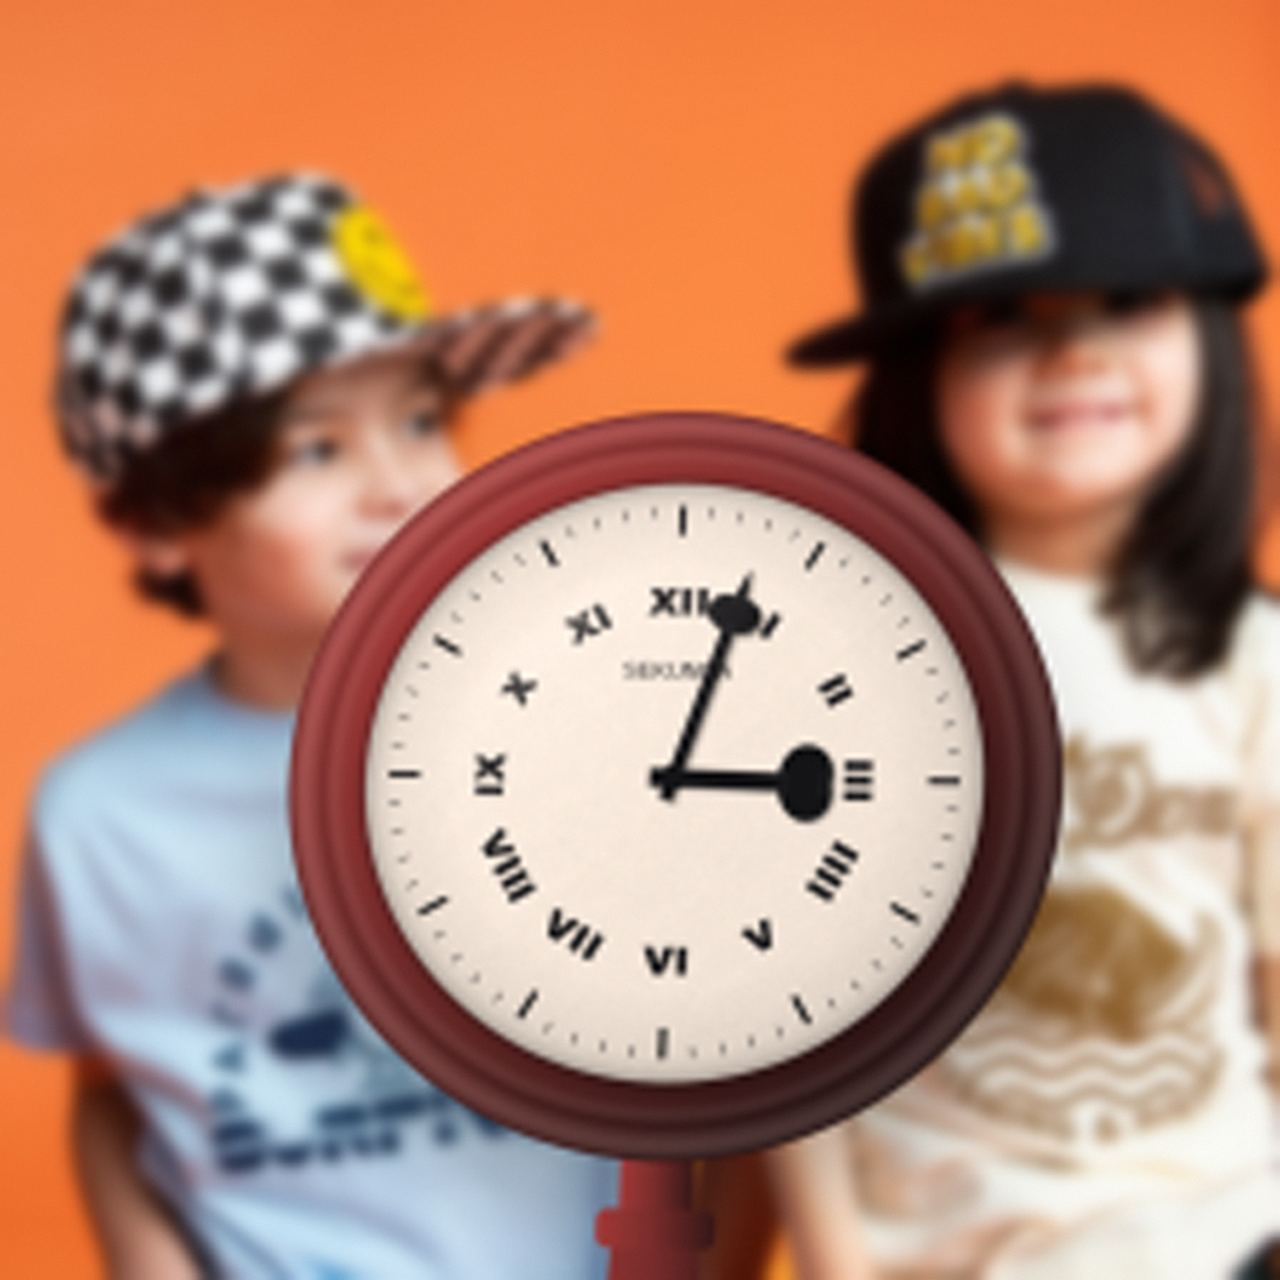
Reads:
h=3 m=3
